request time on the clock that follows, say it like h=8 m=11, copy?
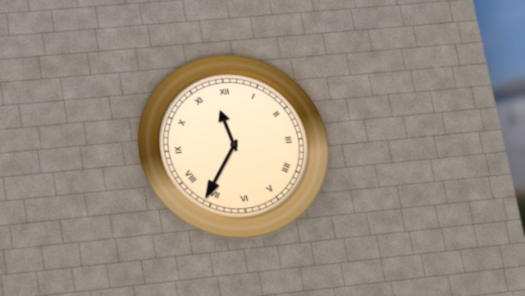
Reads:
h=11 m=36
